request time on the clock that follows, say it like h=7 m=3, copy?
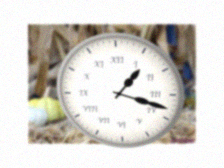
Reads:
h=1 m=18
